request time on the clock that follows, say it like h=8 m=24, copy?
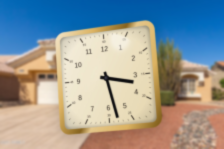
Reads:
h=3 m=28
